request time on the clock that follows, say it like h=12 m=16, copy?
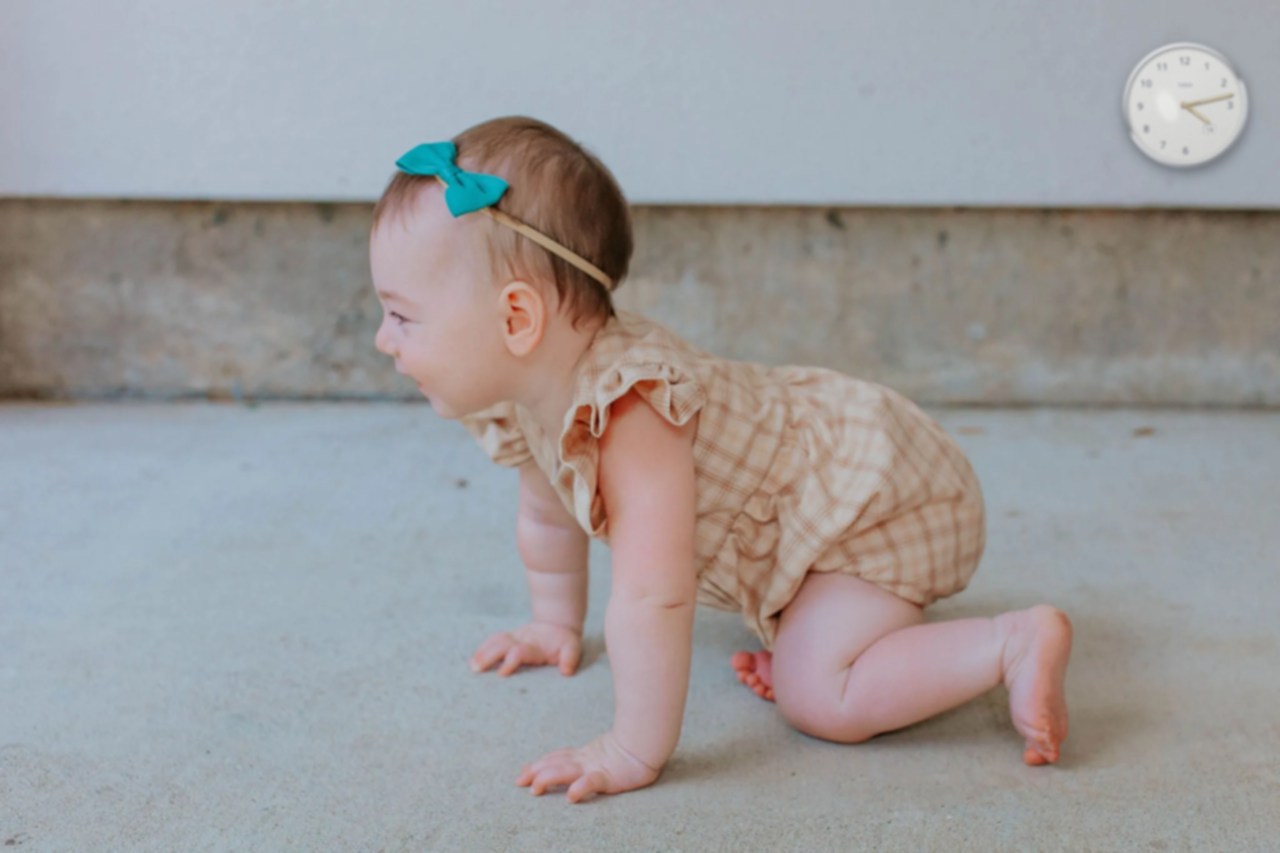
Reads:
h=4 m=13
